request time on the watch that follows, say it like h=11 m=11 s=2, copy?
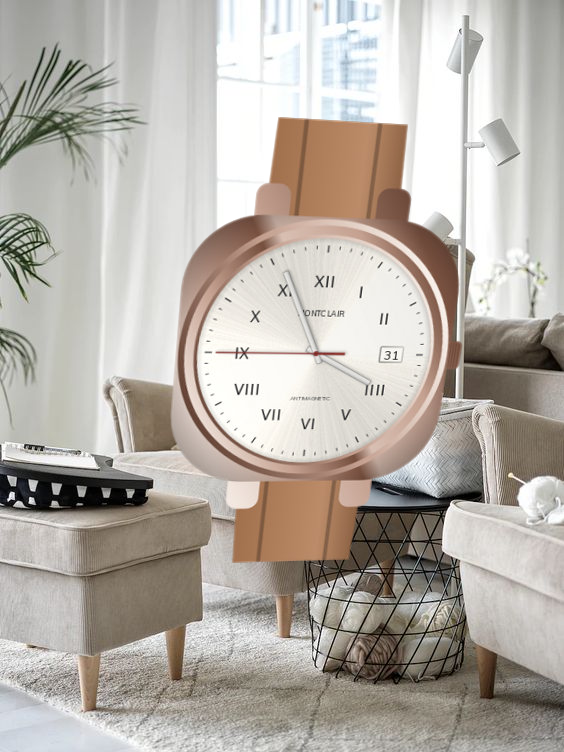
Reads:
h=3 m=55 s=45
